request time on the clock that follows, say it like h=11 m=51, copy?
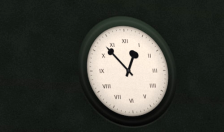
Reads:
h=12 m=53
